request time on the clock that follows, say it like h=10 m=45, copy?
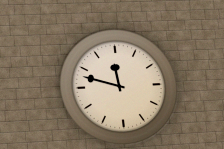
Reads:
h=11 m=48
